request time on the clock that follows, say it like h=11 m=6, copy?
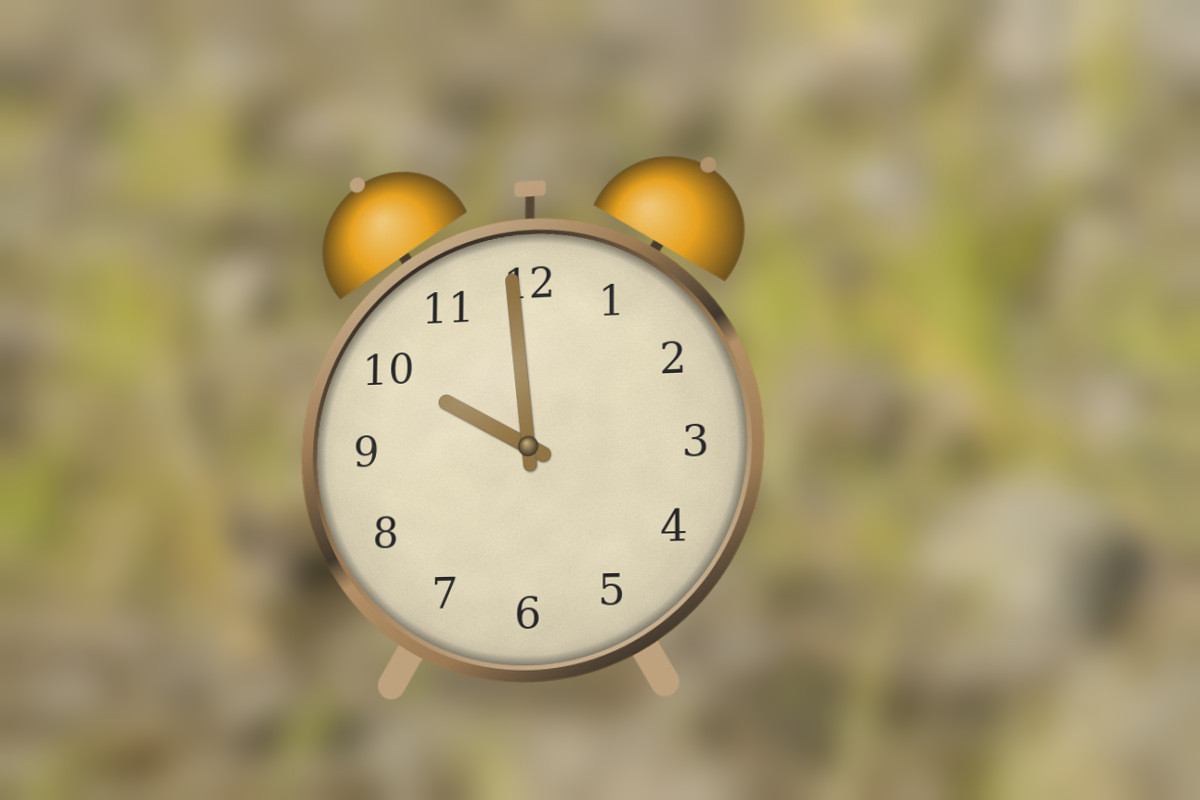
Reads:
h=9 m=59
